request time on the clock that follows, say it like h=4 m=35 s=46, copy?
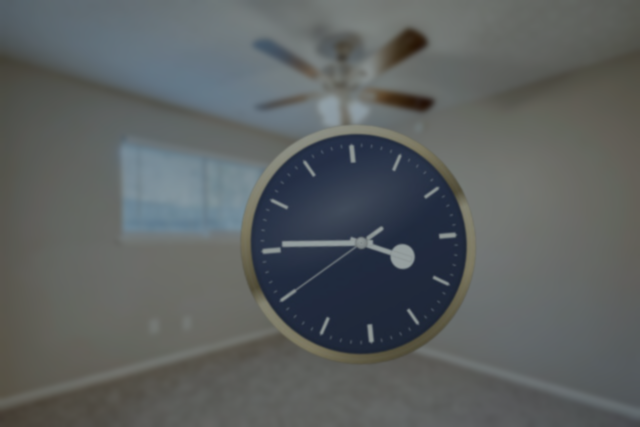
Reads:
h=3 m=45 s=40
